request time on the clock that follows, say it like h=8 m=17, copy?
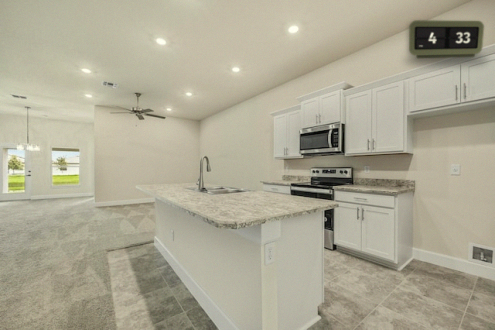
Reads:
h=4 m=33
